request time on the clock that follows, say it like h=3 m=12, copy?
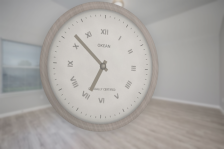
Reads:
h=6 m=52
